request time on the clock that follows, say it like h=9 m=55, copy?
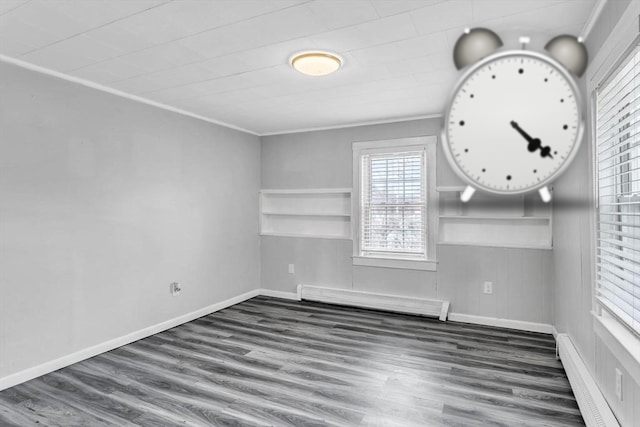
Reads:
h=4 m=21
